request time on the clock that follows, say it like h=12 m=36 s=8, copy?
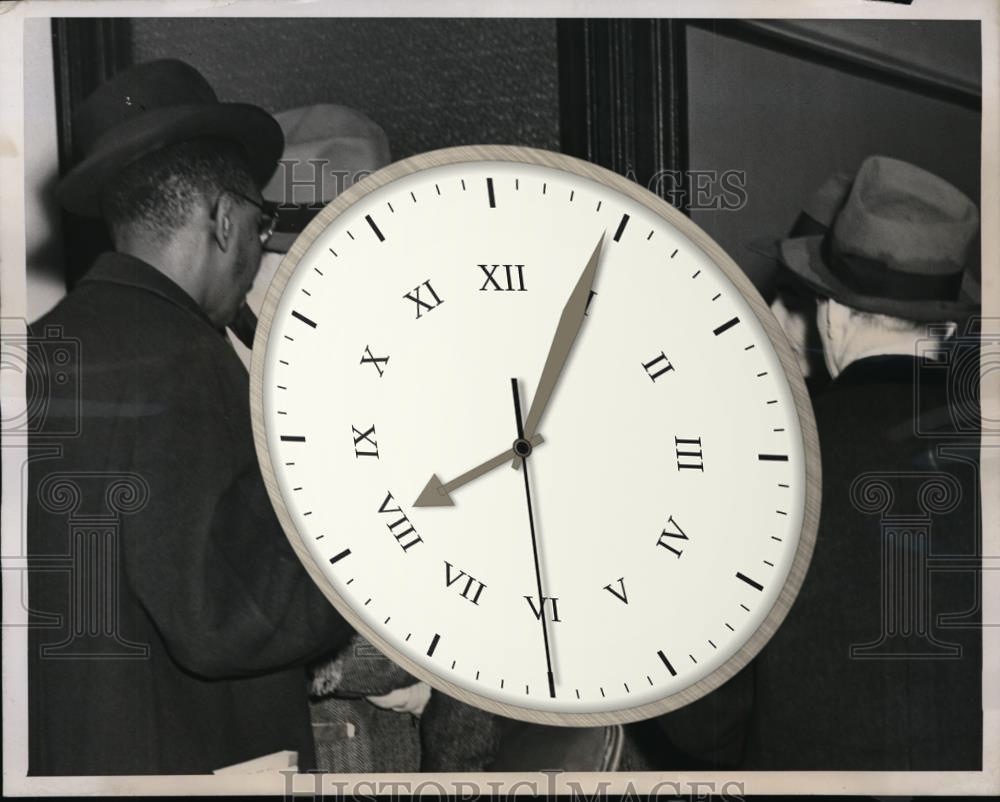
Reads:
h=8 m=4 s=30
